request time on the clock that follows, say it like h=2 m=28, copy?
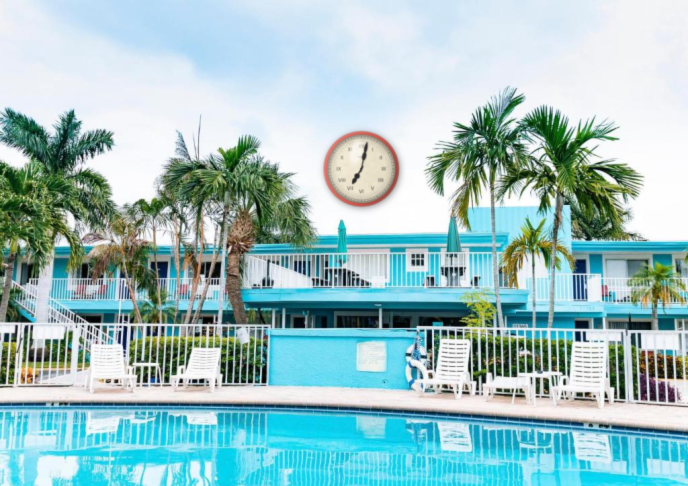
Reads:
h=7 m=2
